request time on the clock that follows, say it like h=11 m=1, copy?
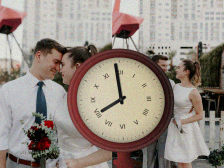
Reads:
h=7 m=59
